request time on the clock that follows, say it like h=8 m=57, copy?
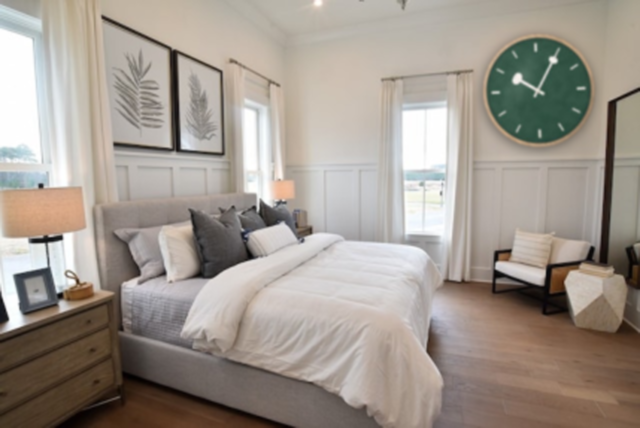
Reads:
h=10 m=5
